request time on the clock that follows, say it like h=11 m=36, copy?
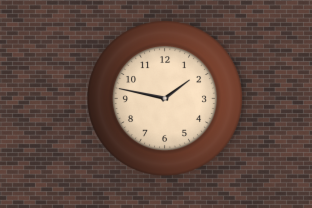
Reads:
h=1 m=47
